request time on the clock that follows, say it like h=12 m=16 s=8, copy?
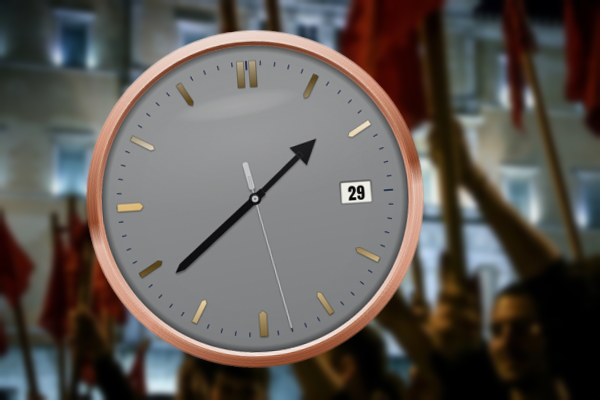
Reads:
h=1 m=38 s=28
